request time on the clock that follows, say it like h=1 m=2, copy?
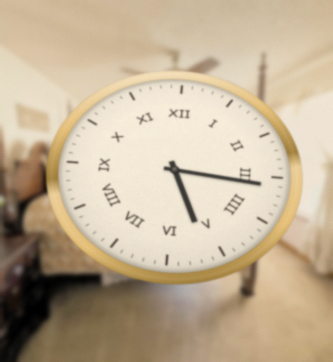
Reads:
h=5 m=16
